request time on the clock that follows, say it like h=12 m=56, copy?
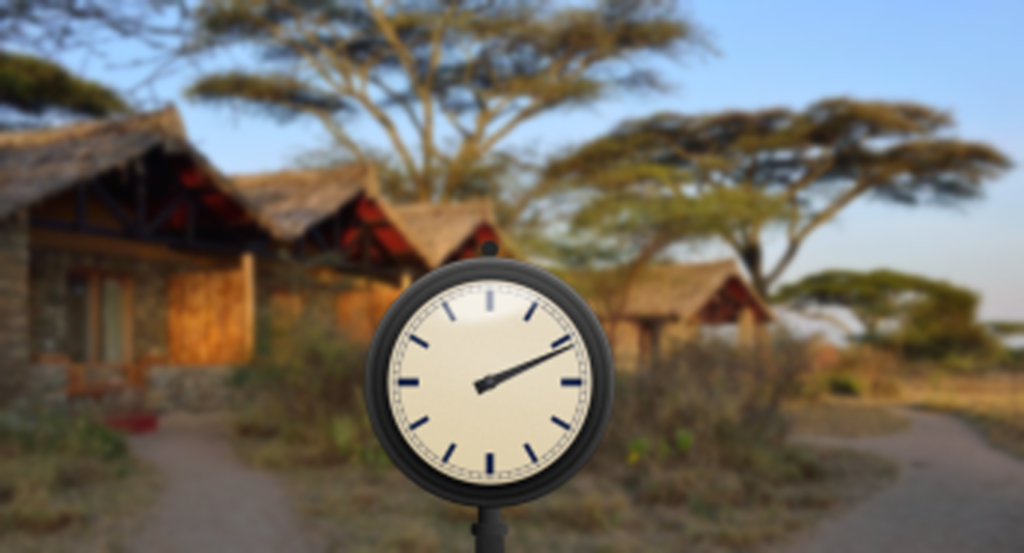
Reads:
h=2 m=11
